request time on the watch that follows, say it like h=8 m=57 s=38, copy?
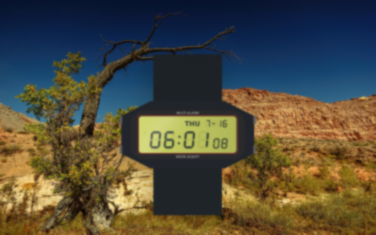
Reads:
h=6 m=1 s=8
